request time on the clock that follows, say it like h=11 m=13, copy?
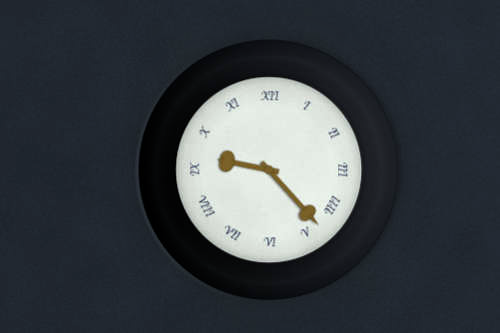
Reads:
h=9 m=23
